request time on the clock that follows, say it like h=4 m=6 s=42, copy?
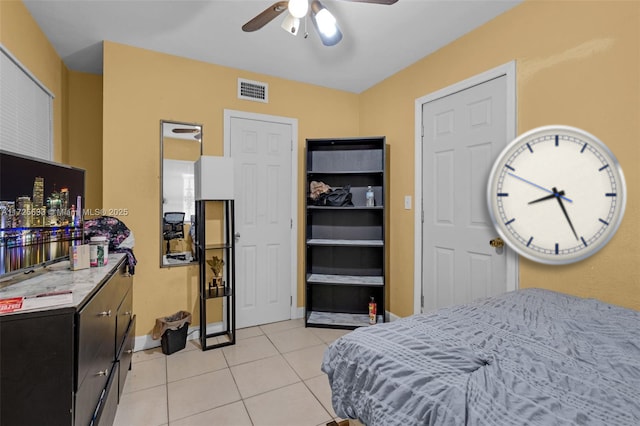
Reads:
h=8 m=25 s=49
